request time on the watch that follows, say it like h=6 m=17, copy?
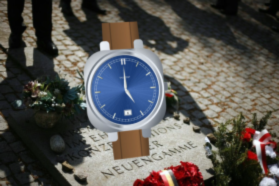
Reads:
h=5 m=0
